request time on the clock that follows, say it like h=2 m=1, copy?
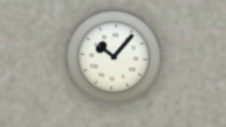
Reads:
h=10 m=6
